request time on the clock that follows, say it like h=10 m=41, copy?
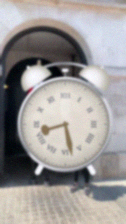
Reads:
h=8 m=28
